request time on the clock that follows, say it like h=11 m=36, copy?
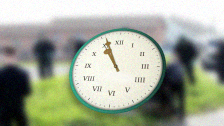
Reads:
h=10 m=56
